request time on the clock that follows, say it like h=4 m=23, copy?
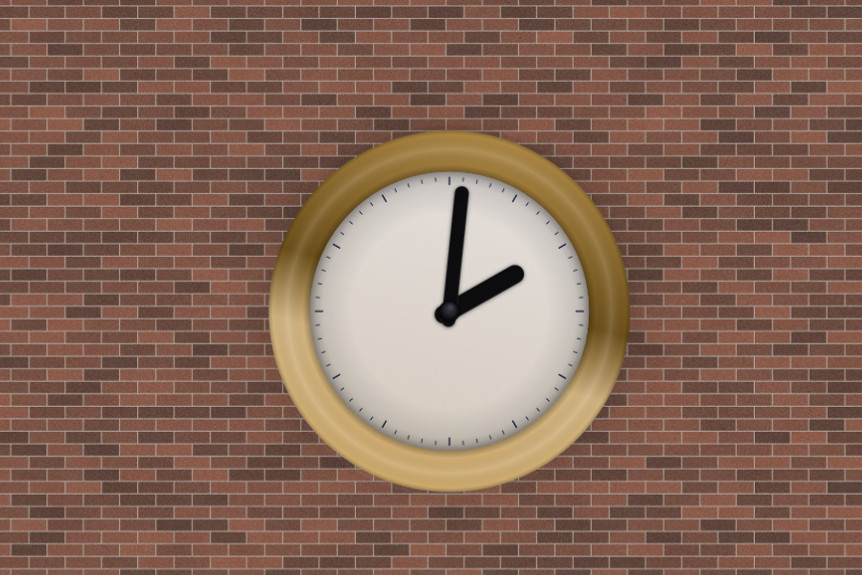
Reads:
h=2 m=1
